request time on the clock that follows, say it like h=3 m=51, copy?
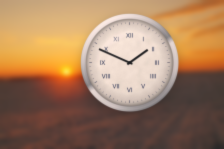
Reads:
h=1 m=49
